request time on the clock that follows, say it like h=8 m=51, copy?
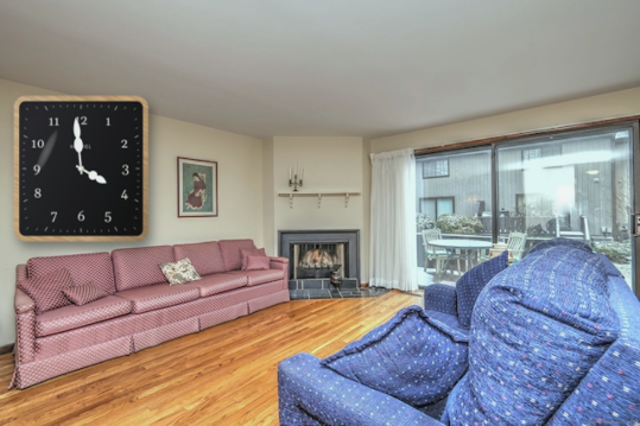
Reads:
h=3 m=59
